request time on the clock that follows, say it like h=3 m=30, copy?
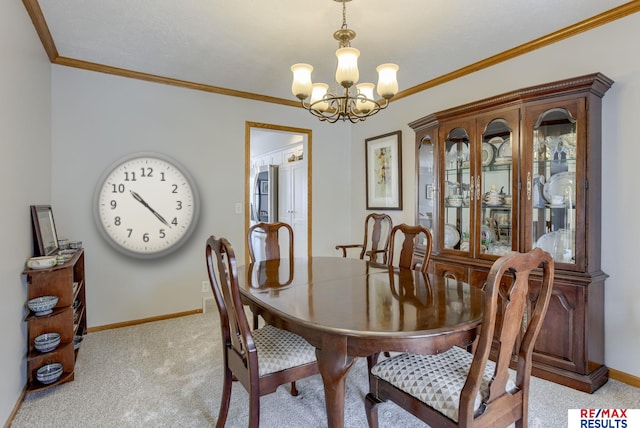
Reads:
h=10 m=22
